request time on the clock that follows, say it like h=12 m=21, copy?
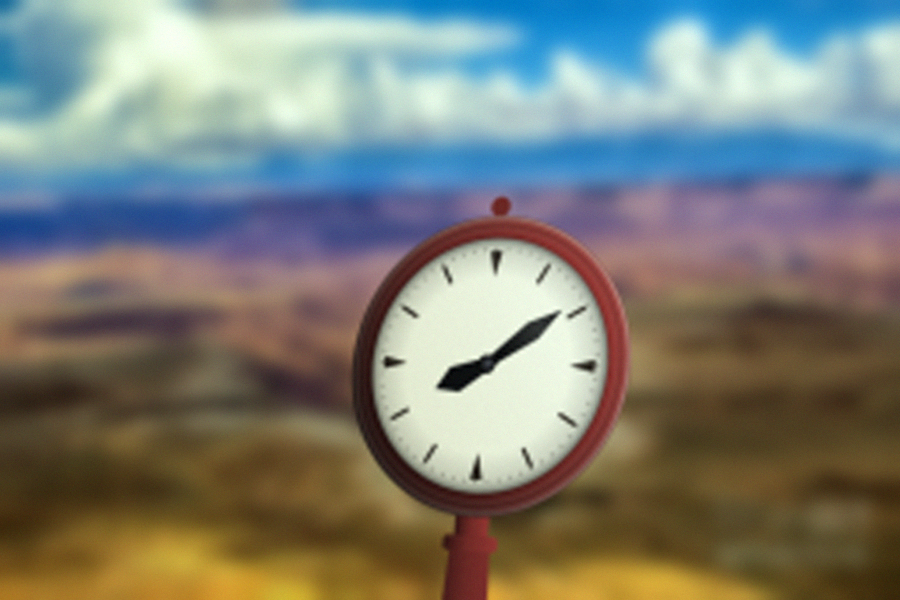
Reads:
h=8 m=9
